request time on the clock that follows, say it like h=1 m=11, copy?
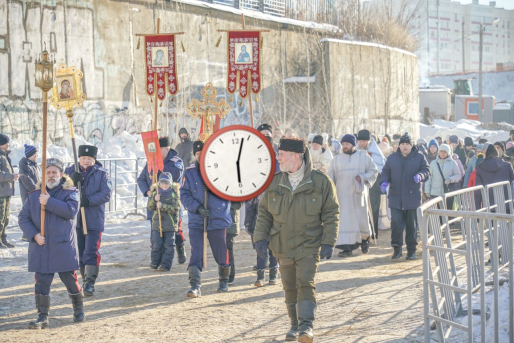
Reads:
h=6 m=3
